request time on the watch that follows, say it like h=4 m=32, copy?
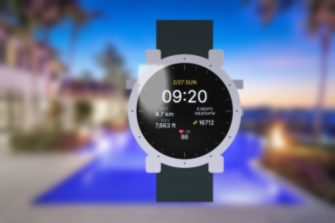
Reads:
h=9 m=20
